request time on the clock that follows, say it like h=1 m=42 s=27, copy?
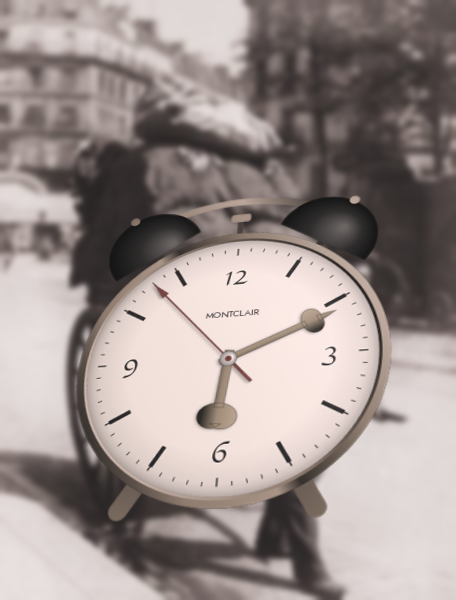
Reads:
h=6 m=10 s=53
